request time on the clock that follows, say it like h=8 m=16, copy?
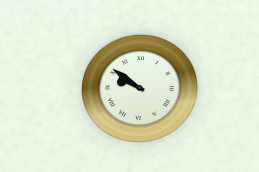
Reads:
h=9 m=51
